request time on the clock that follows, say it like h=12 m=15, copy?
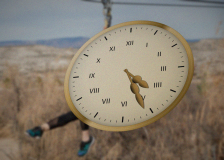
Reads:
h=4 m=26
